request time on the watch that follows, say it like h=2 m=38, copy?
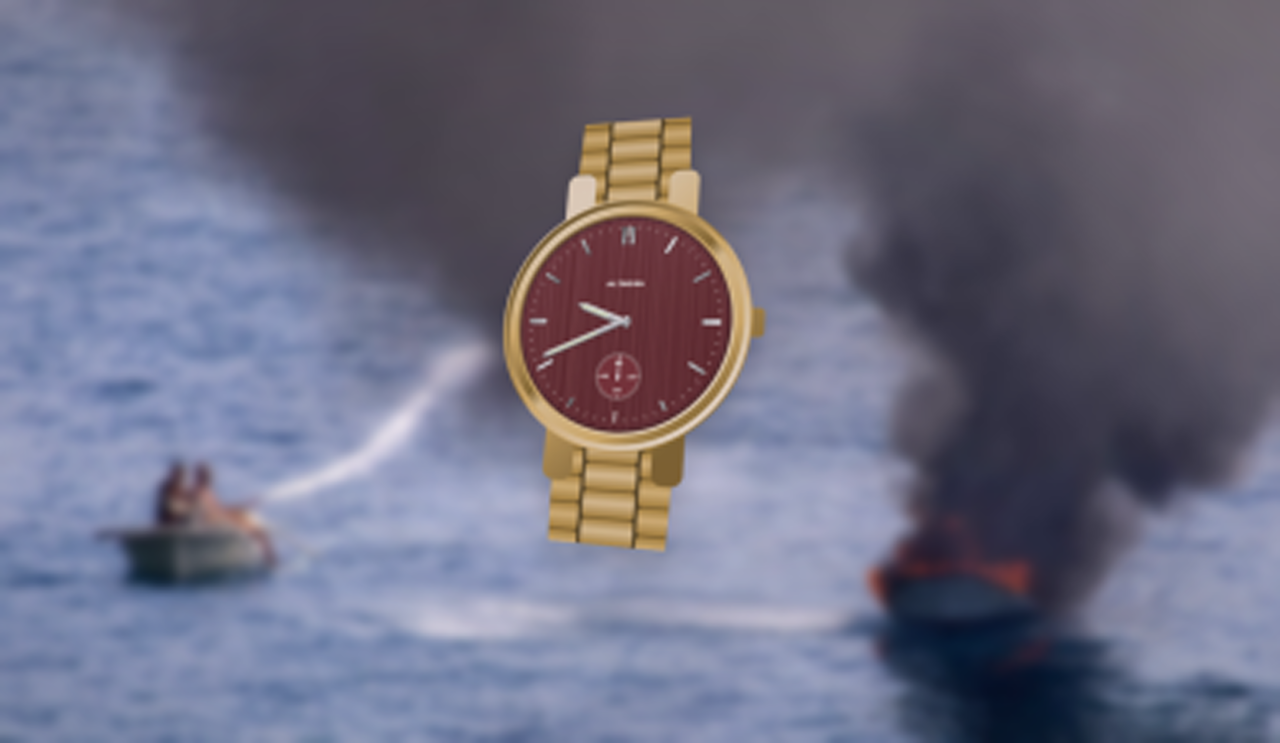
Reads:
h=9 m=41
